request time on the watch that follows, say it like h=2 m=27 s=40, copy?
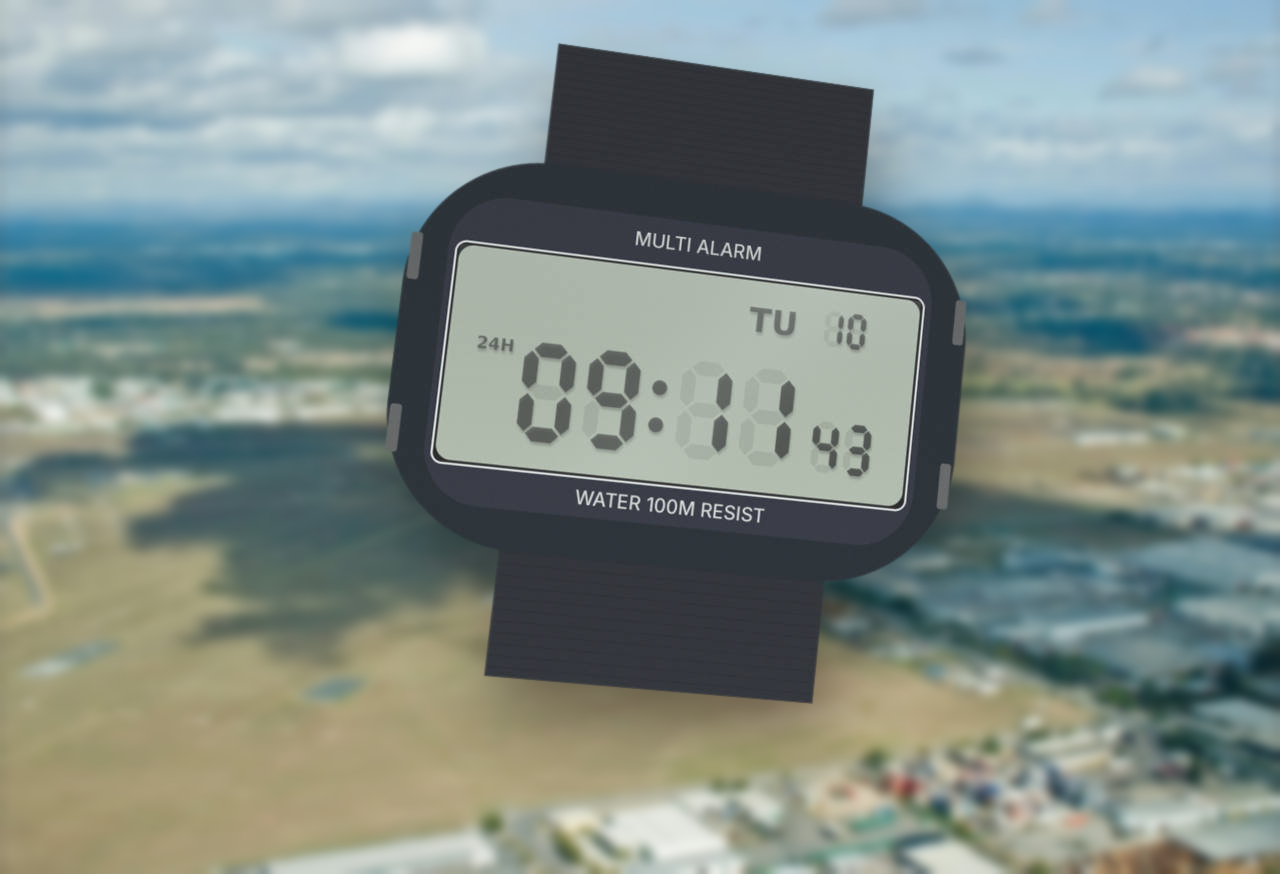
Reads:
h=9 m=11 s=43
